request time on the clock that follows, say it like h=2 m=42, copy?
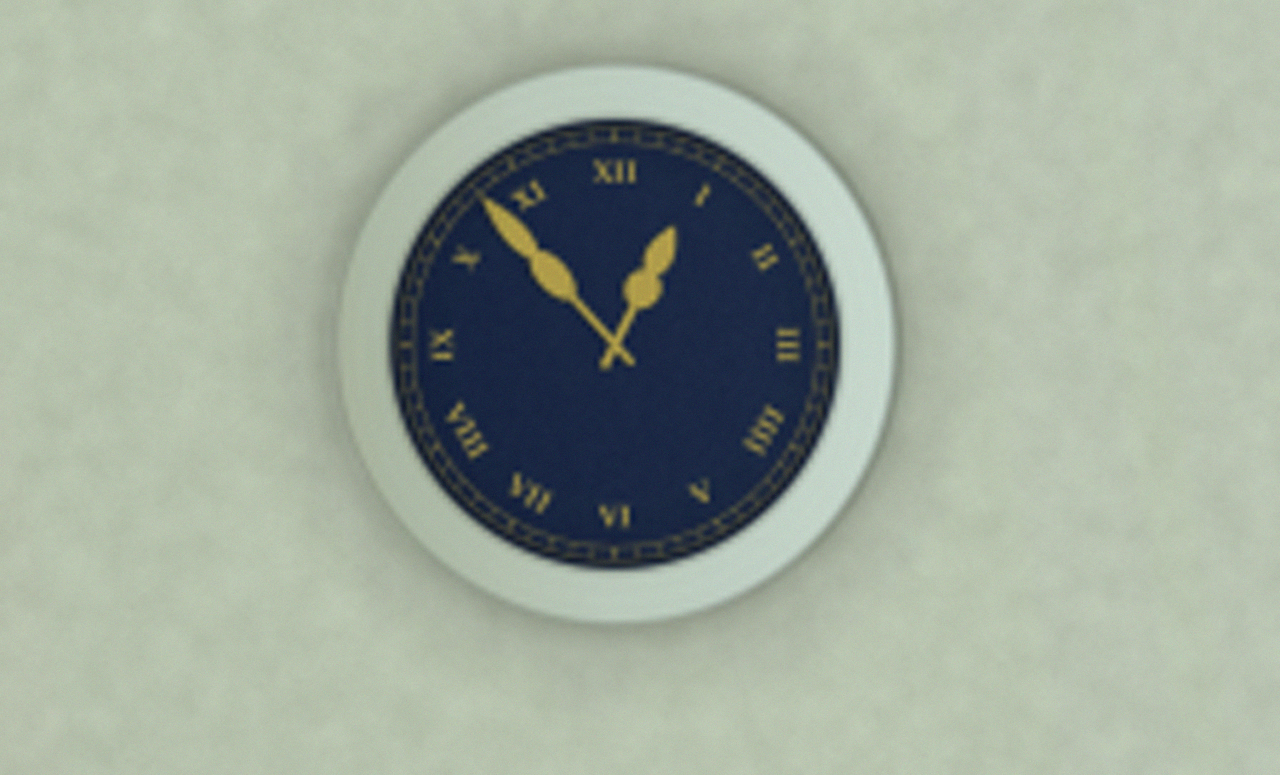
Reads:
h=12 m=53
